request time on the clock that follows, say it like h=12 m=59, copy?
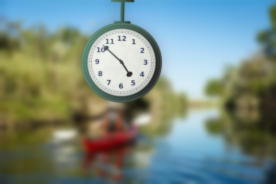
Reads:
h=4 m=52
